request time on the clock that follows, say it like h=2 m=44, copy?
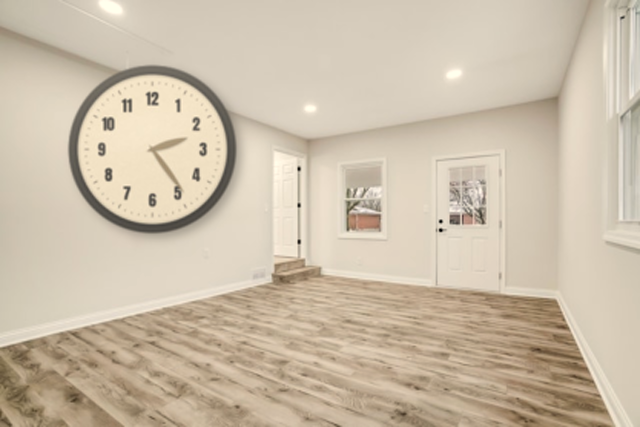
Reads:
h=2 m=24
